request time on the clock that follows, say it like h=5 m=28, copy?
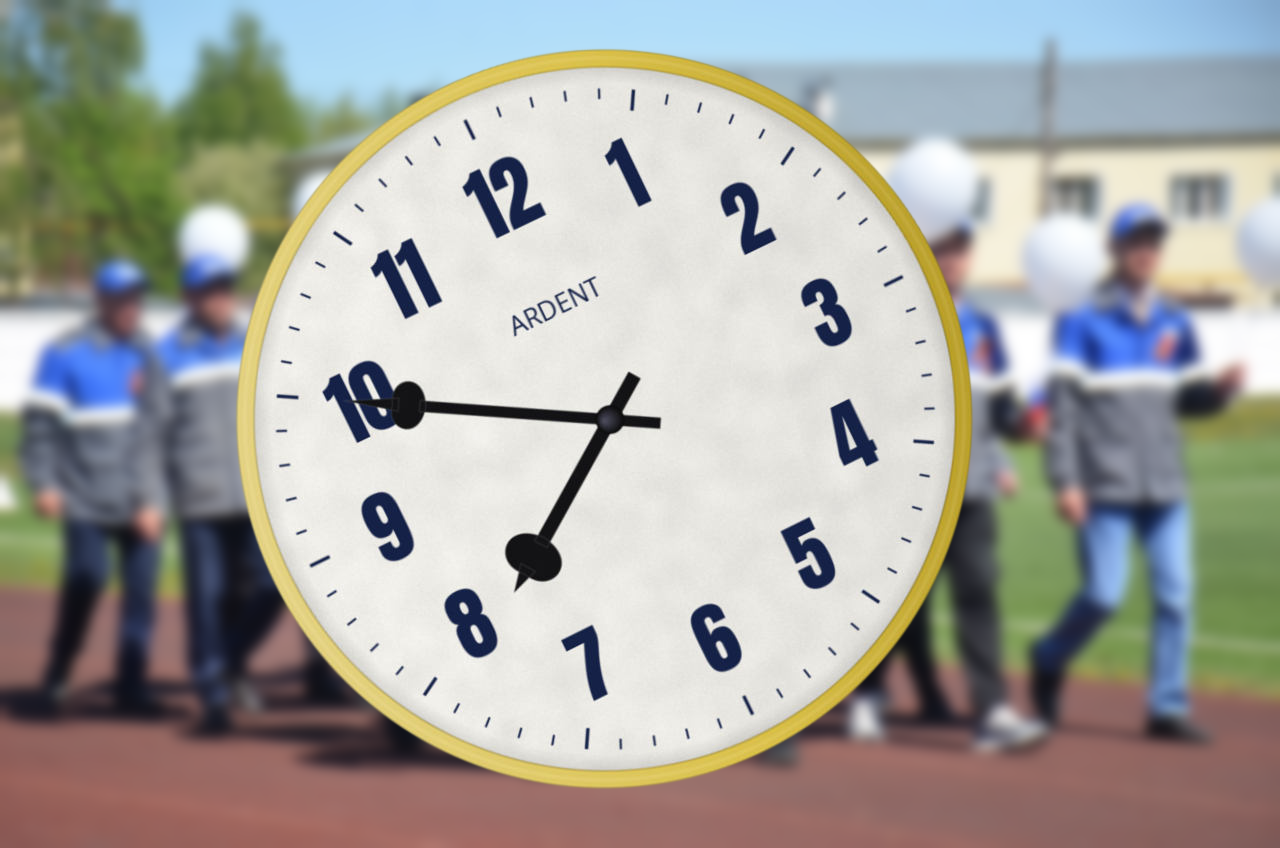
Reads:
h=7 m=50
